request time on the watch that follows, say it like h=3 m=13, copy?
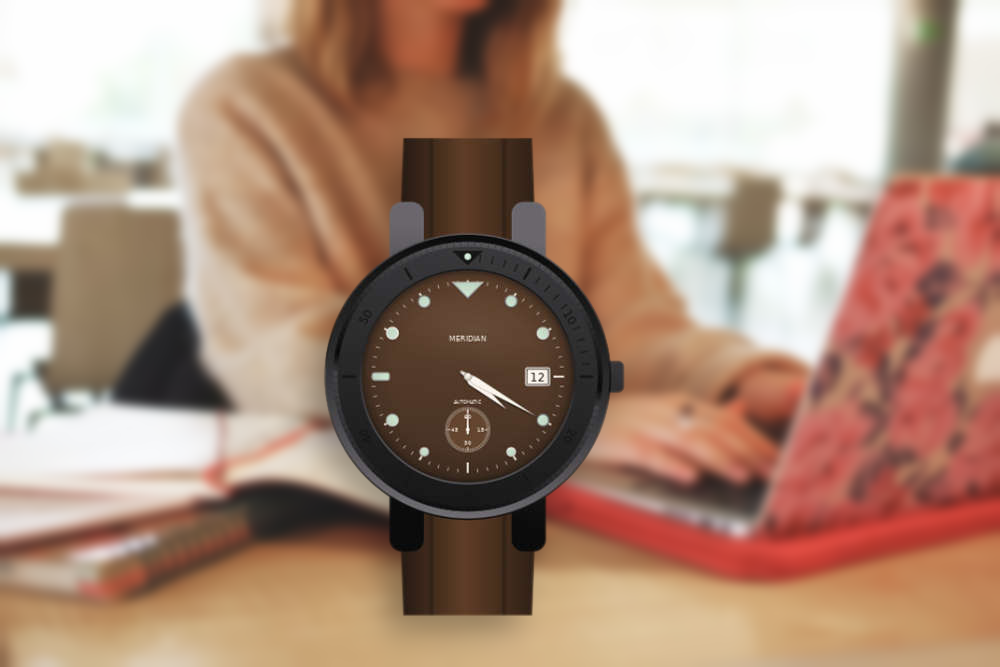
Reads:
h=4 m=20
